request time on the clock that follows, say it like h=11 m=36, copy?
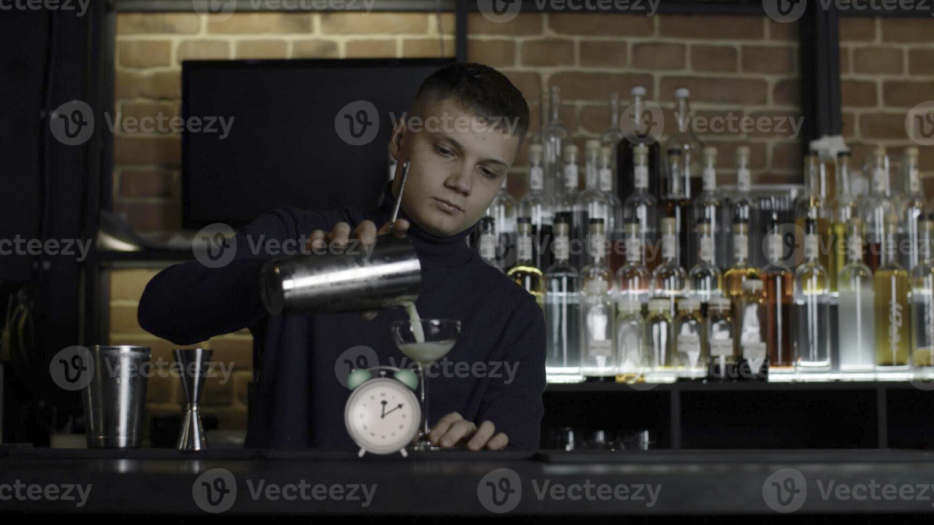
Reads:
h=12 m=10
